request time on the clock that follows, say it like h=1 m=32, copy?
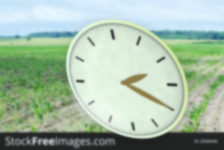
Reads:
h=2 m=20
